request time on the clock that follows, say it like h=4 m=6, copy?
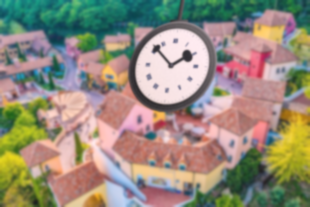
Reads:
h=1 m=52
